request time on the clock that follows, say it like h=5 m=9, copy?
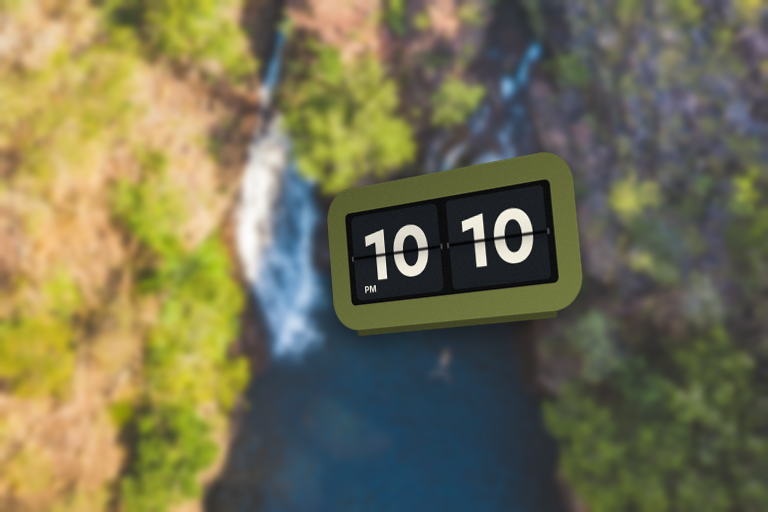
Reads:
h=10 m=10
